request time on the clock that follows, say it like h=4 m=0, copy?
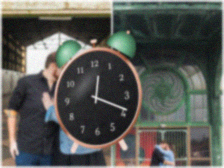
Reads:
h=12 m=19
